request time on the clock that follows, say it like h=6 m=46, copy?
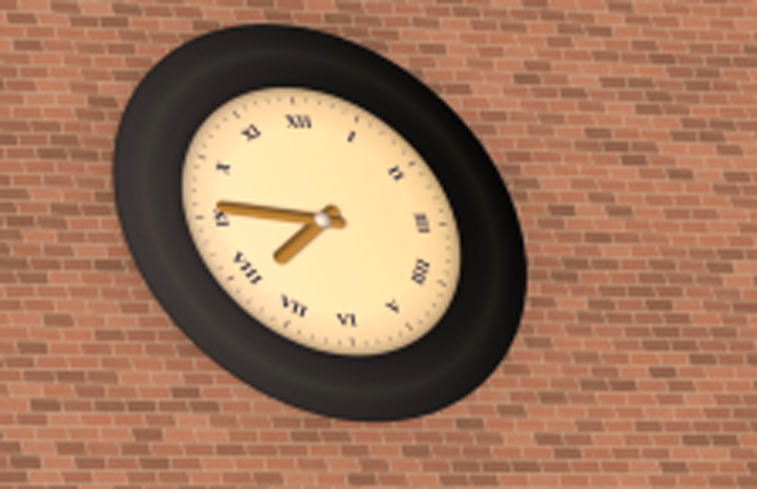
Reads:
h=7 m=46
